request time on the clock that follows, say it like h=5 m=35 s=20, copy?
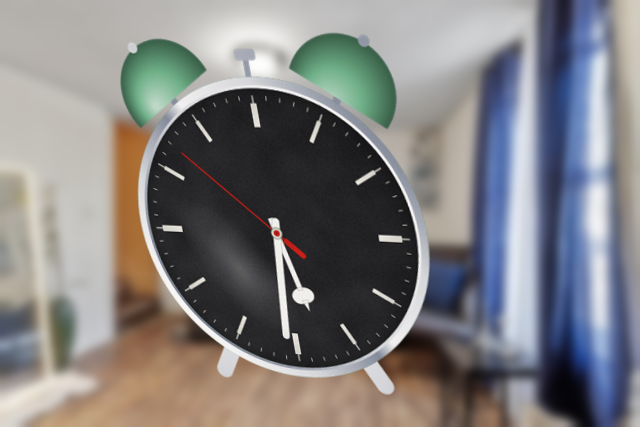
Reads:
h=5 m=30 s=52
